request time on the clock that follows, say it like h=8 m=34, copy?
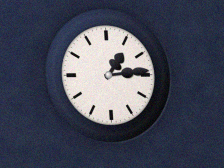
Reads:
h=1 m=14
